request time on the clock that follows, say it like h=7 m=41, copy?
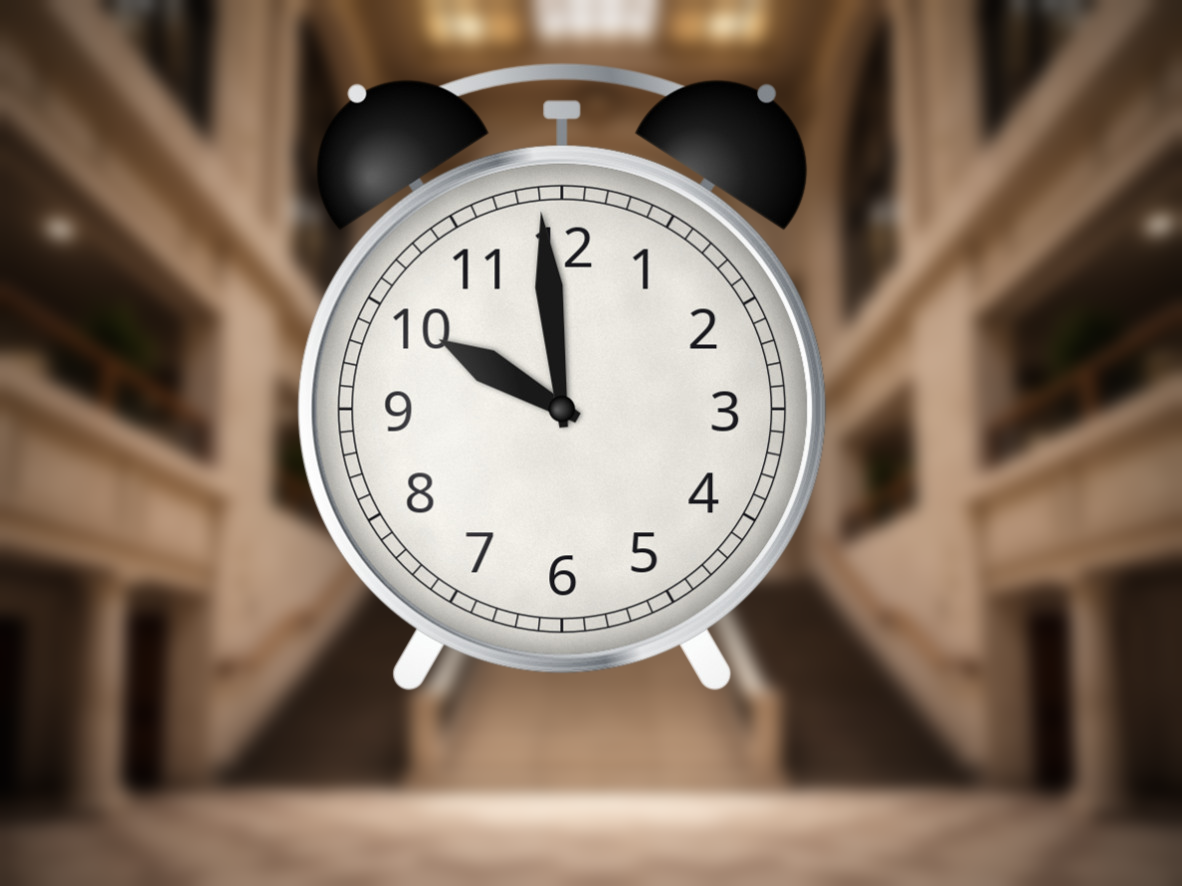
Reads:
h=9 m=59
